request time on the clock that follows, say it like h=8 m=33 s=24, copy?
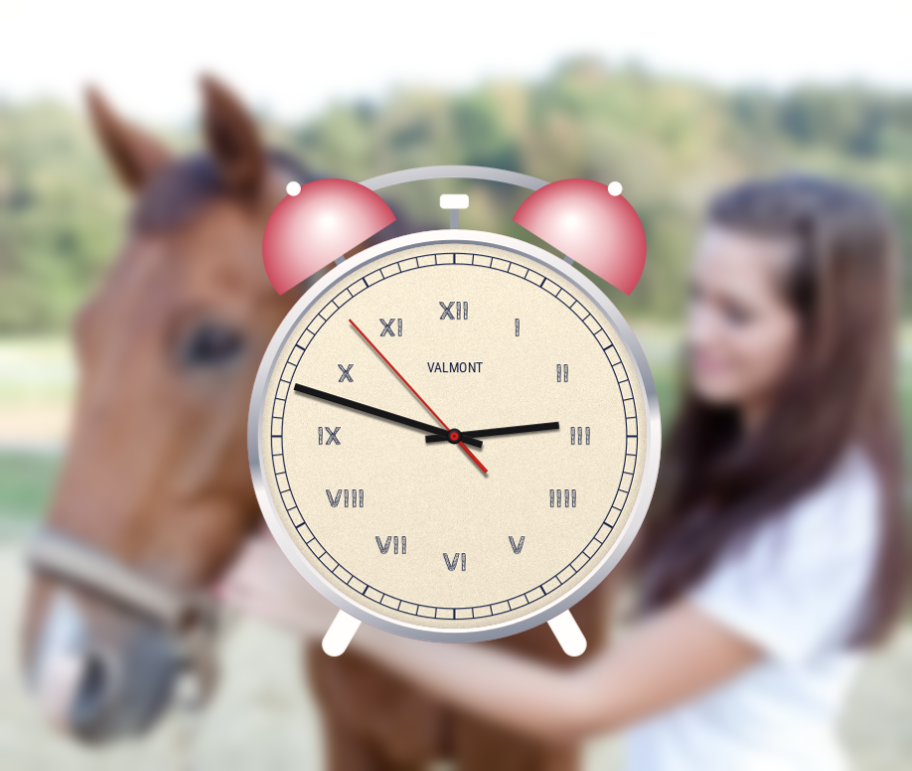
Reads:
h=2 m=47 s=53
